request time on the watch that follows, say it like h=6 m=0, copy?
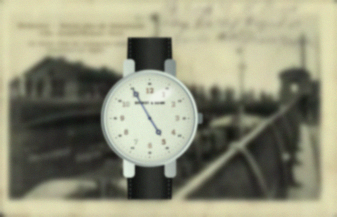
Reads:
h=4 m=55
